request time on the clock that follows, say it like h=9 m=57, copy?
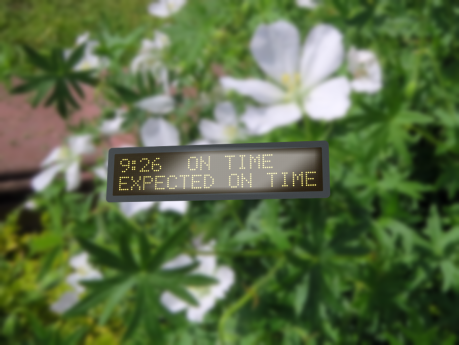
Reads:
h=9 m=26
